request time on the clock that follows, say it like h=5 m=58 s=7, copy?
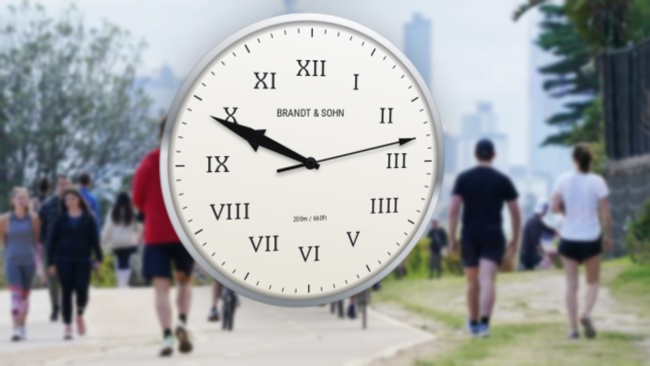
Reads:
h=9 m=49 s=13
